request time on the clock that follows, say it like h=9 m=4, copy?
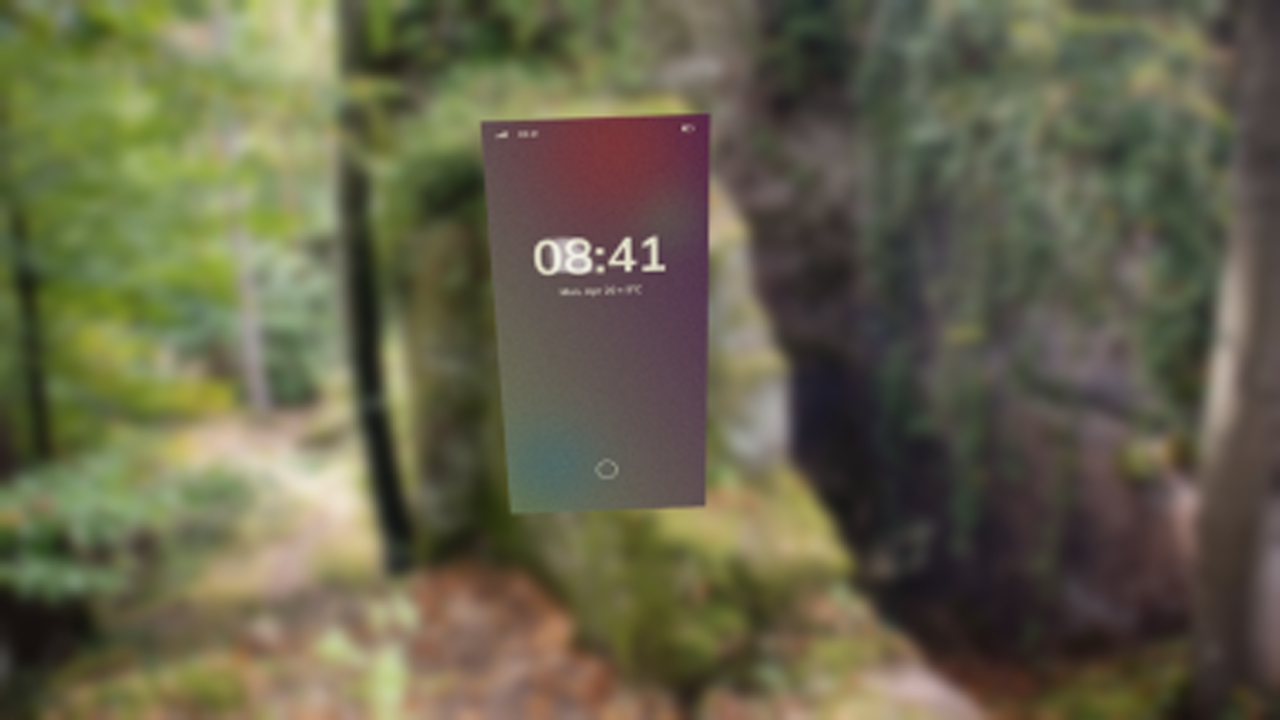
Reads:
h=8 m=41
